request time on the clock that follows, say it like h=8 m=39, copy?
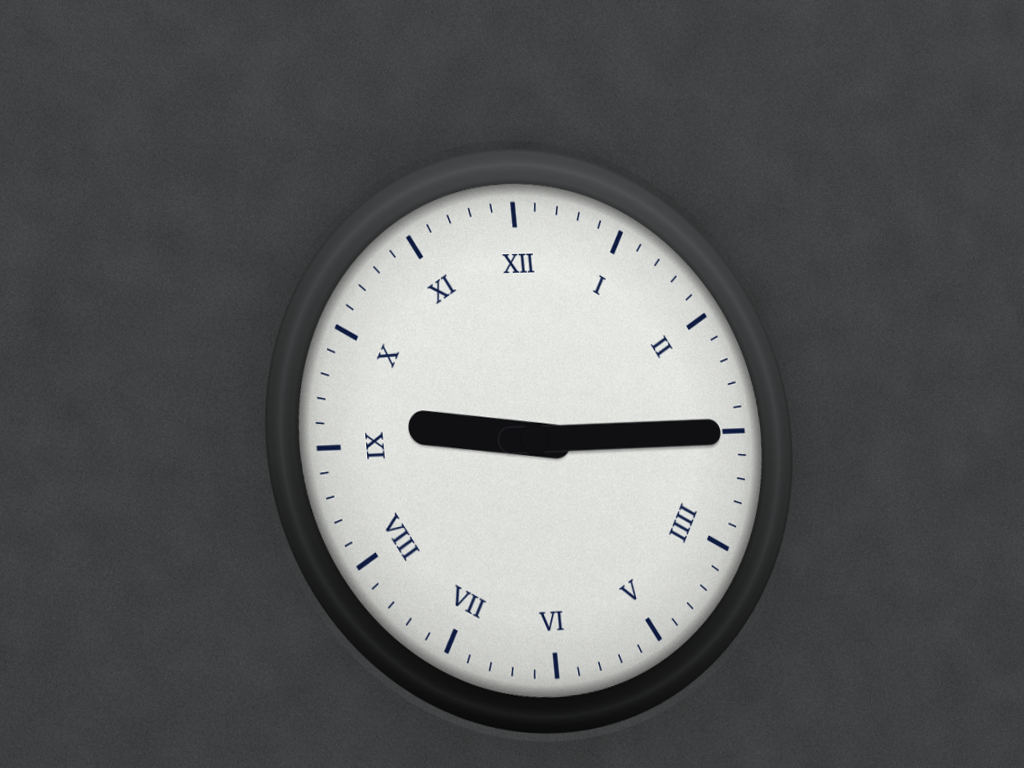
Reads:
h=9 m=15
